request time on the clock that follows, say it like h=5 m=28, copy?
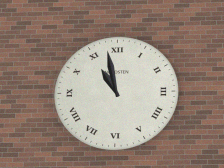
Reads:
h=10 m=58
